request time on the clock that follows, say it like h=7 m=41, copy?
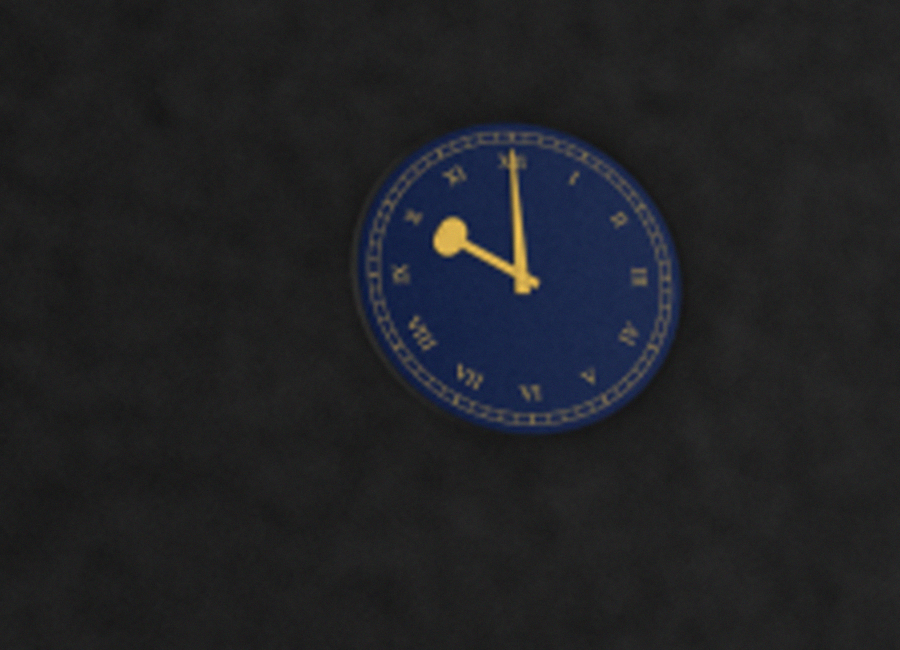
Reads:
h=10 m=0
